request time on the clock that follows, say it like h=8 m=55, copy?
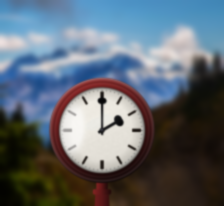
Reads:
h=2 m=0
